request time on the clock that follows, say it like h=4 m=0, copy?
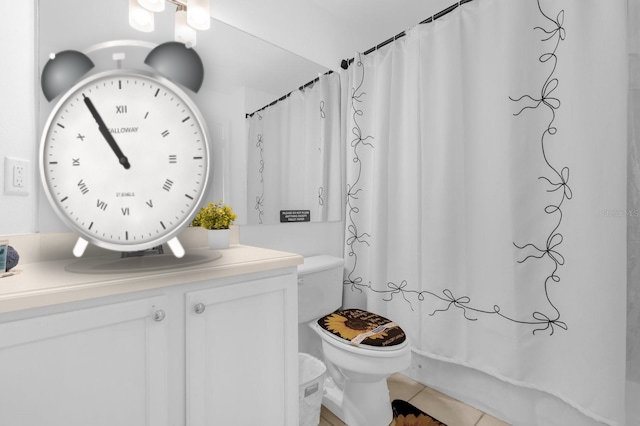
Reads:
h=10 m=55
